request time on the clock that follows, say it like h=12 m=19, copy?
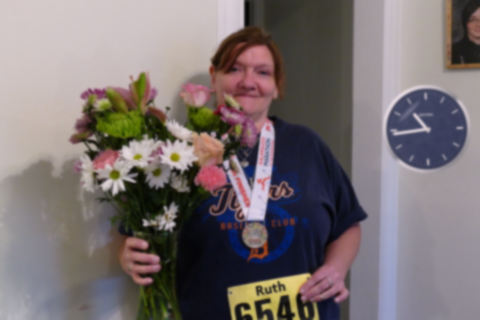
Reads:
h=10 m=44
